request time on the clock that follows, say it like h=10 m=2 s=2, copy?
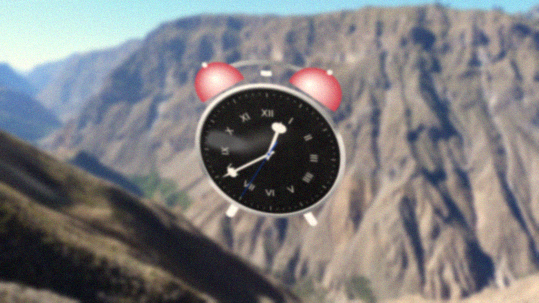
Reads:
h=12 m=39 s=35
